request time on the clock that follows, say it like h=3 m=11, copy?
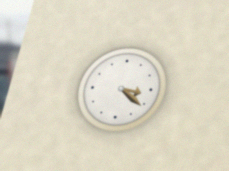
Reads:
h=3 m=21
